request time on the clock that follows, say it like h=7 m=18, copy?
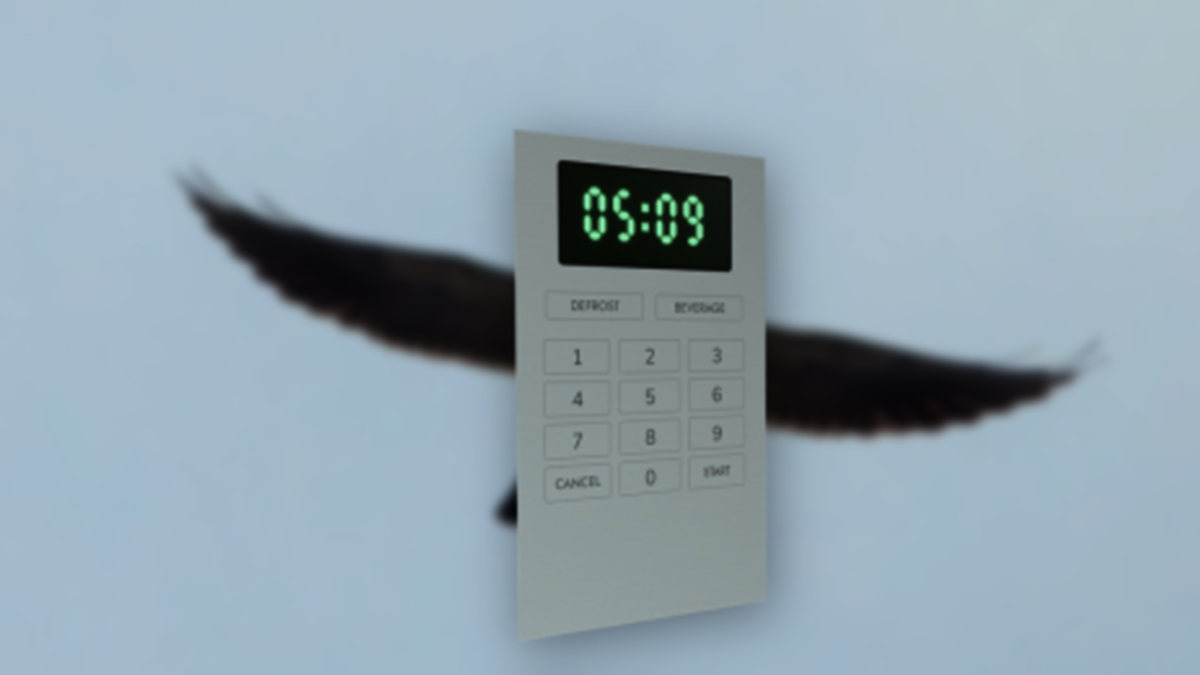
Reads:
h=5 m=9
